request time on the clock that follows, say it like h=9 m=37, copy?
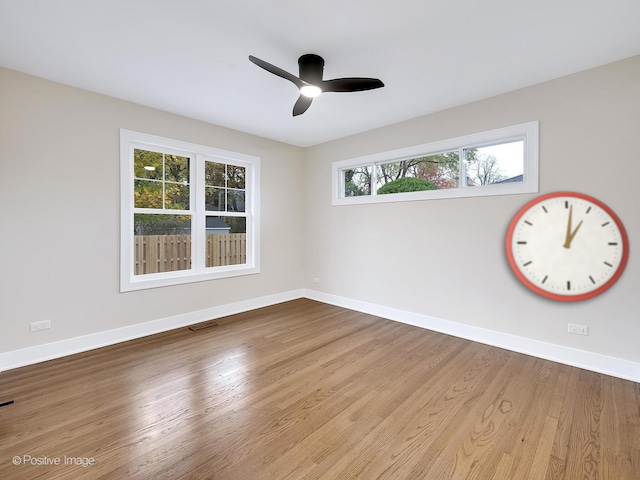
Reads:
h=1 m=1
